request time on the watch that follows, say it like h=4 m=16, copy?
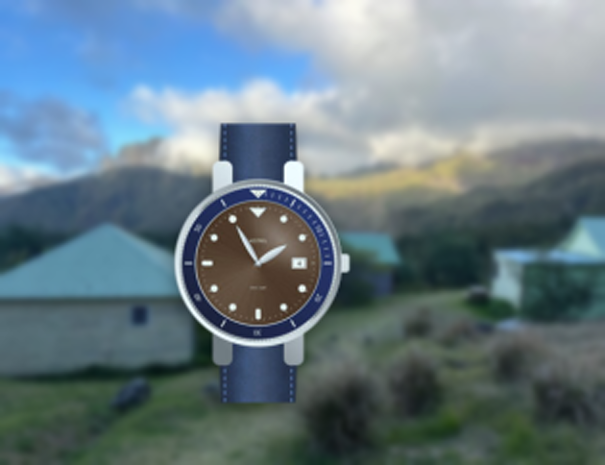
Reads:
h=1 m=55
